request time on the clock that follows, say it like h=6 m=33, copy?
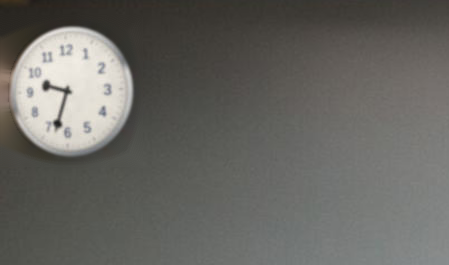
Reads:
h=9 m=33
